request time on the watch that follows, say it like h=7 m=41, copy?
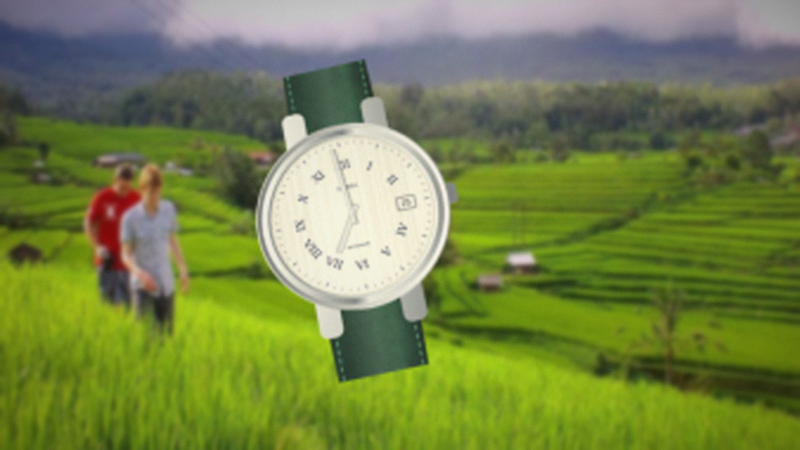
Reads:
h=6 m=59
